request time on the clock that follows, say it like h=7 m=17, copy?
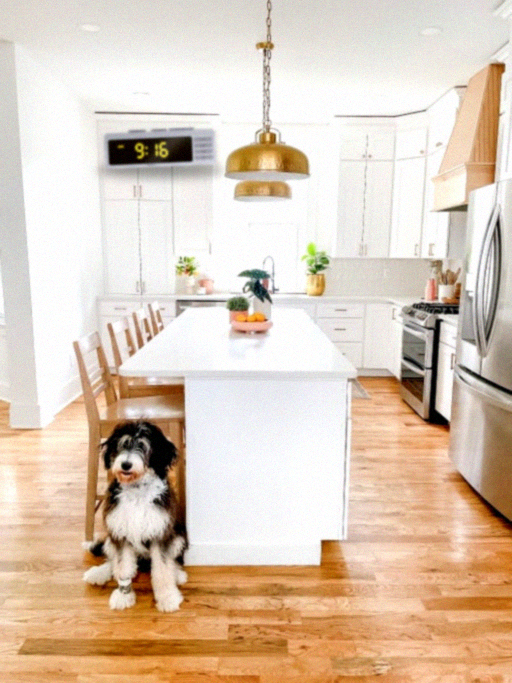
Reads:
h=9 m=16
